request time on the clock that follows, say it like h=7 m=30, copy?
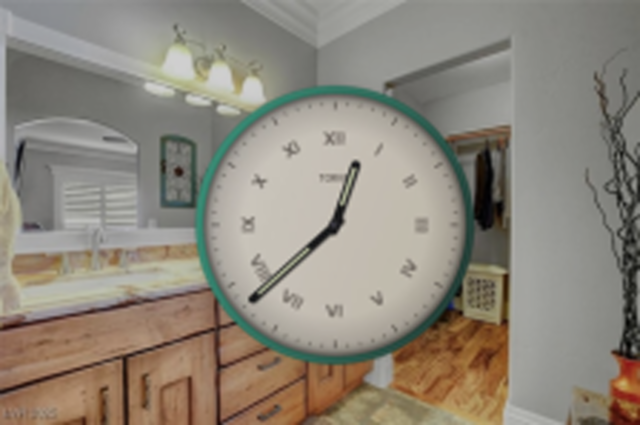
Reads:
h=12 m=38
